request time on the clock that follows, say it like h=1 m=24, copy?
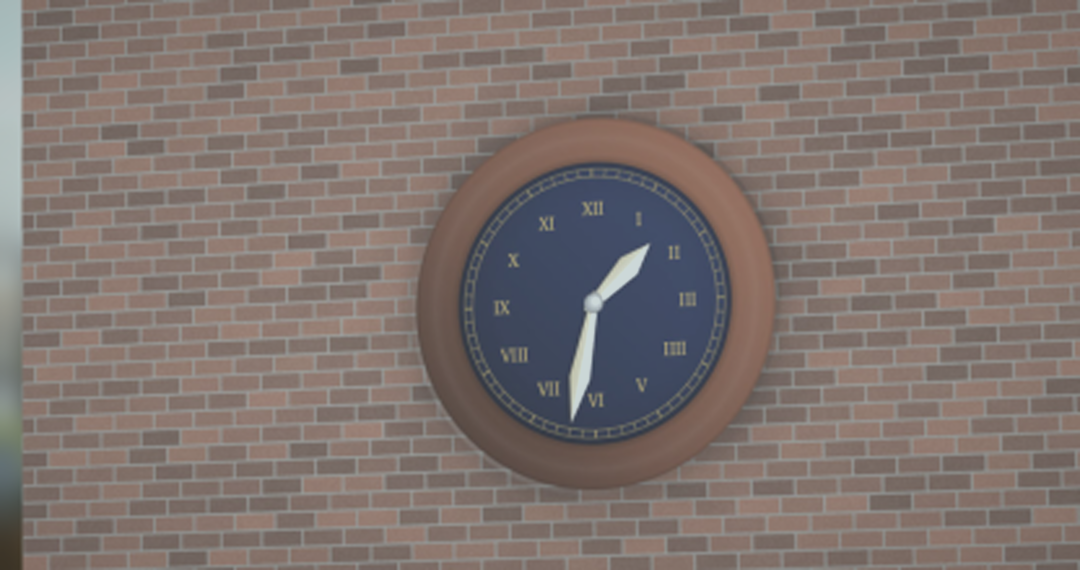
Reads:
h=1 m=32
